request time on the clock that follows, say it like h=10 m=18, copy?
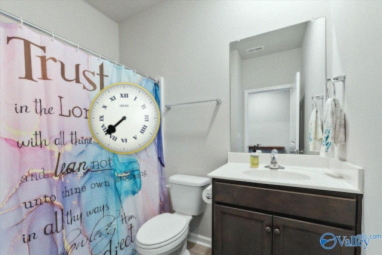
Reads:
h=7 m=38
